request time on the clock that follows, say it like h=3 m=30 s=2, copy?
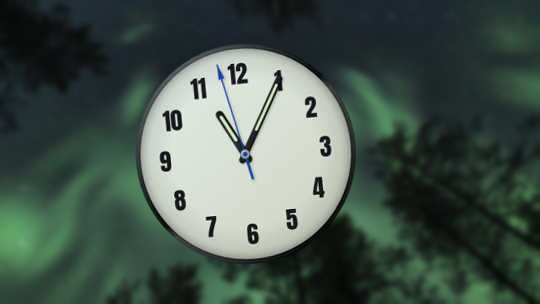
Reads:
h=11 m=4 s=58
